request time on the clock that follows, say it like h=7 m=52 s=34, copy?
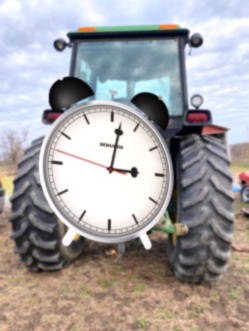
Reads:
h=3 m=1 s=47
